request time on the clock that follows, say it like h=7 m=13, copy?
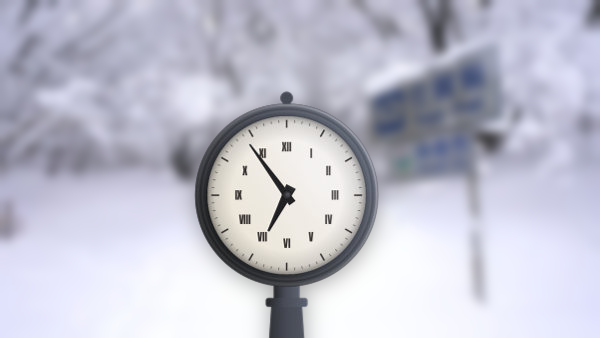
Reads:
h=6 m=54
